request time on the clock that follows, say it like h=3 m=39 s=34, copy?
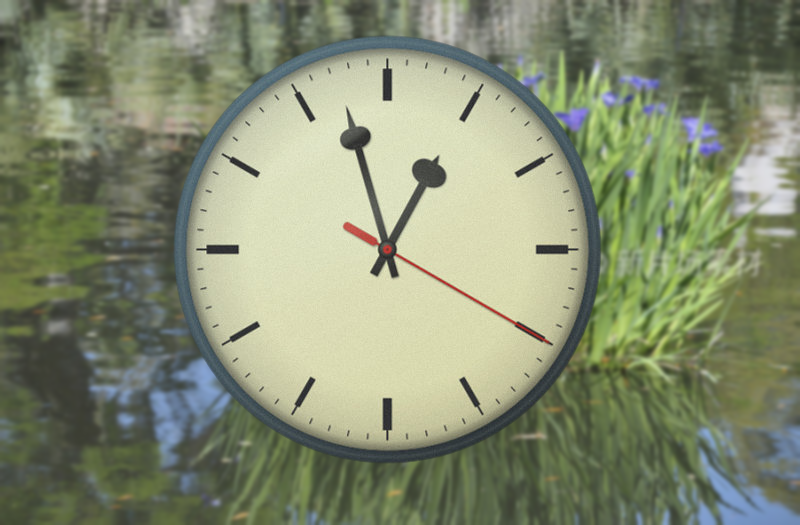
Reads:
h=12 m=57 s=20
